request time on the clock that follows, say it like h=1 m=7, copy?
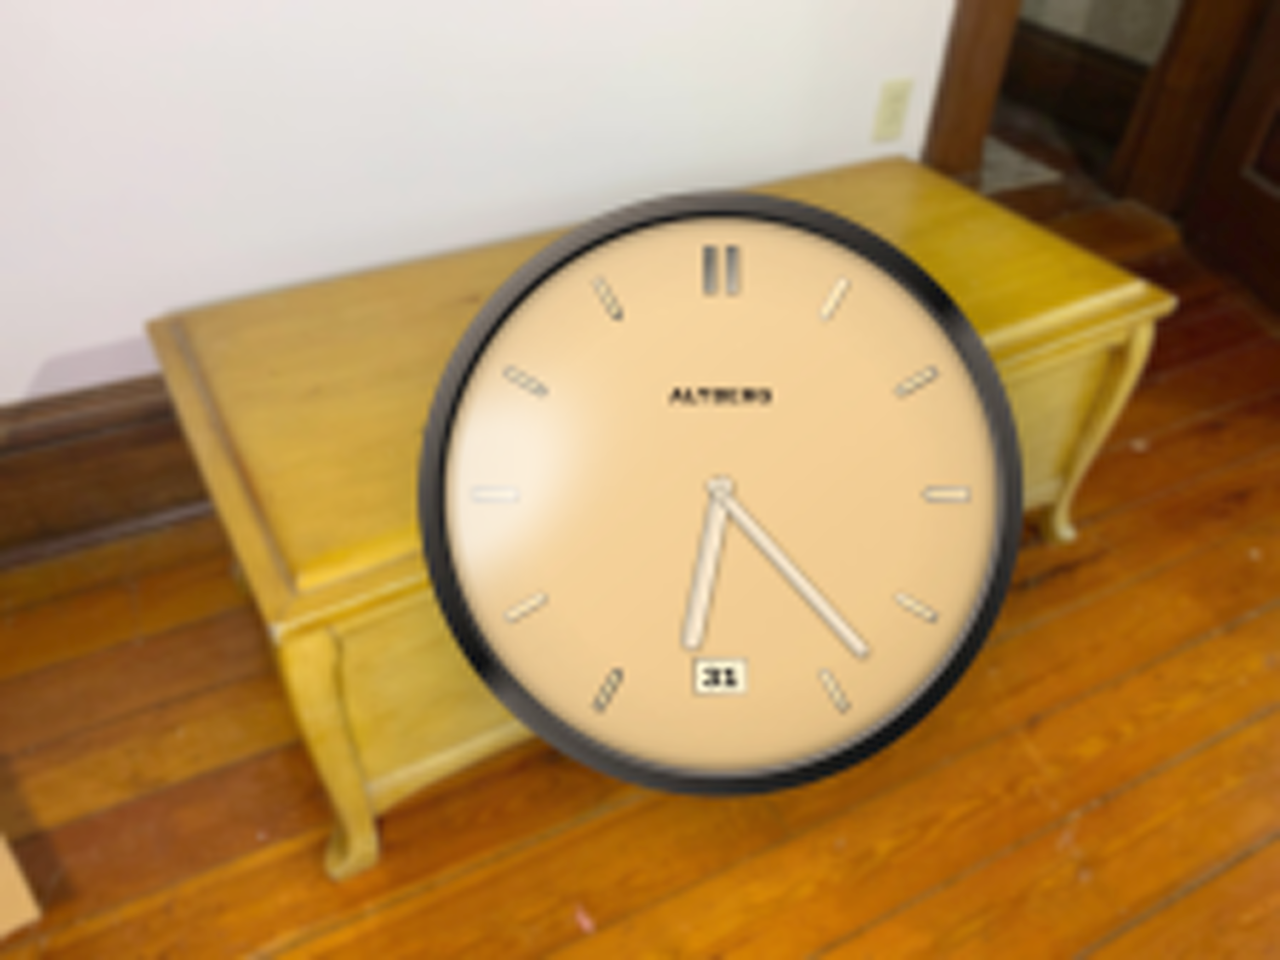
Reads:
h=6 m=23
